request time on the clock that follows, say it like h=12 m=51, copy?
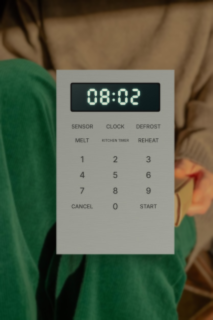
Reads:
h=8 m=2
